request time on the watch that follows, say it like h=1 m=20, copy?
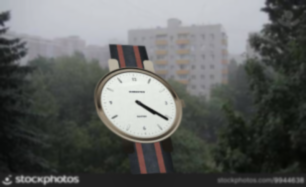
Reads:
h=4 m=21
